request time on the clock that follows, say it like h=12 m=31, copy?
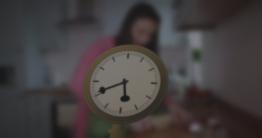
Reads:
h=5 m=41
